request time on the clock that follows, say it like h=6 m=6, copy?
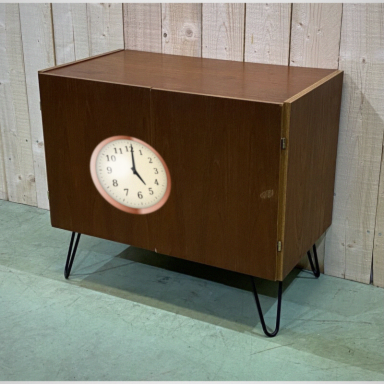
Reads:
h=5 m=1
